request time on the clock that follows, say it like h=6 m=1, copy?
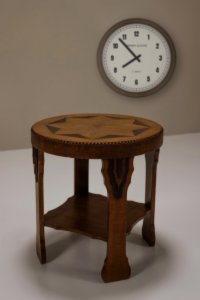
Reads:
h=7 m=53
